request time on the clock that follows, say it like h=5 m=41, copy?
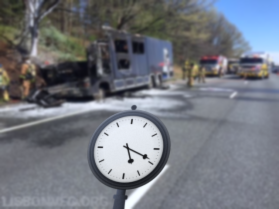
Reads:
h=5 m=19
